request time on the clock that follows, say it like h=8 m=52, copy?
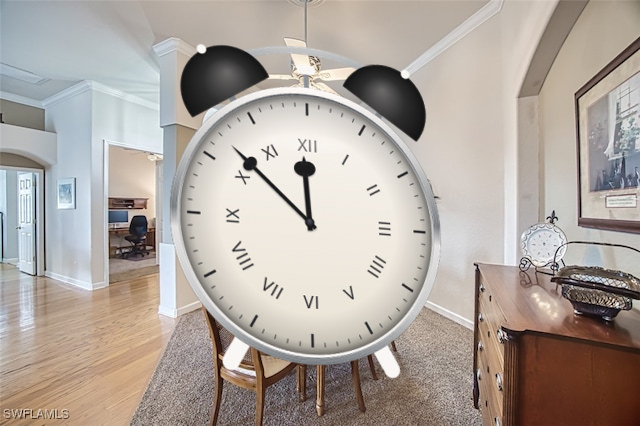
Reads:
h=11 m=52
